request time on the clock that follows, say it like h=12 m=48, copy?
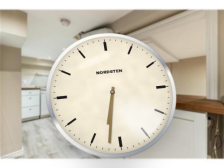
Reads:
h=6 m=32
